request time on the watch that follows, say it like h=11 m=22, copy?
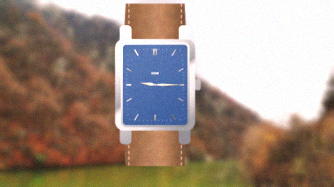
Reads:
h=9 m=15
